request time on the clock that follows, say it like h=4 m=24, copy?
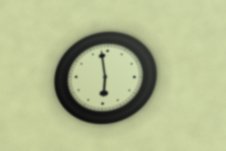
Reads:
h=5 m=58
